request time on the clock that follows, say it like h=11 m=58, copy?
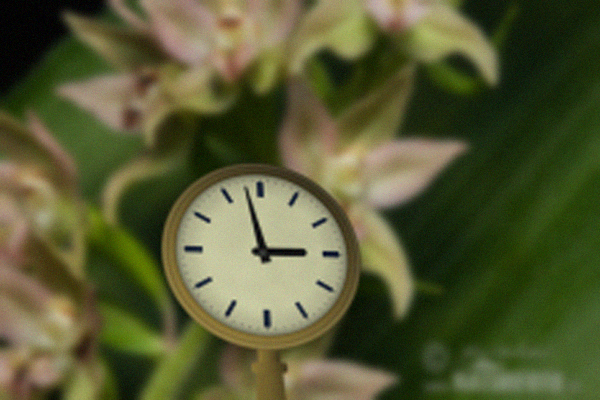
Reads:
h=2 m=58
